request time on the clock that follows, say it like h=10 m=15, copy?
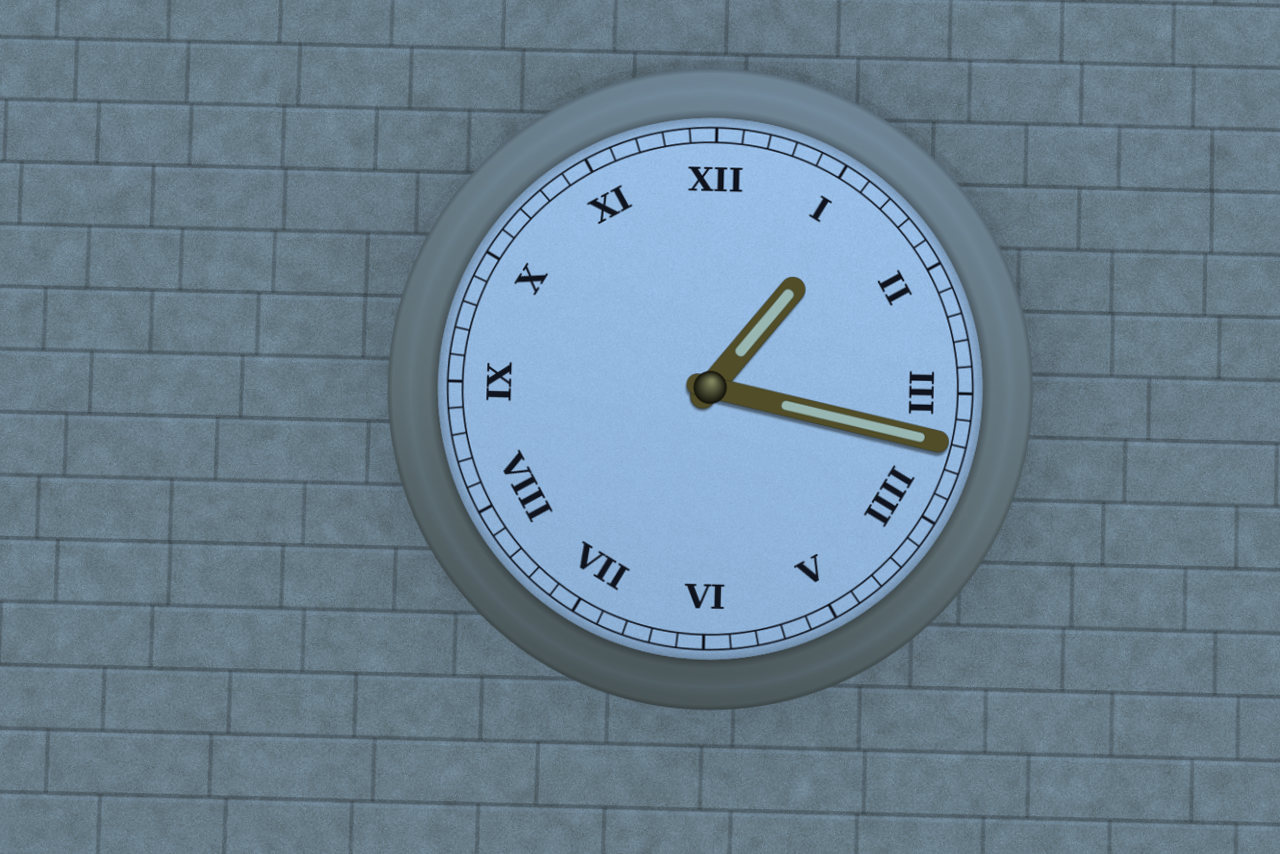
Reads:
h=1 m=17
